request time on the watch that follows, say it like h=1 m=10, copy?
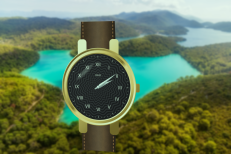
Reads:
h=2 m=9
